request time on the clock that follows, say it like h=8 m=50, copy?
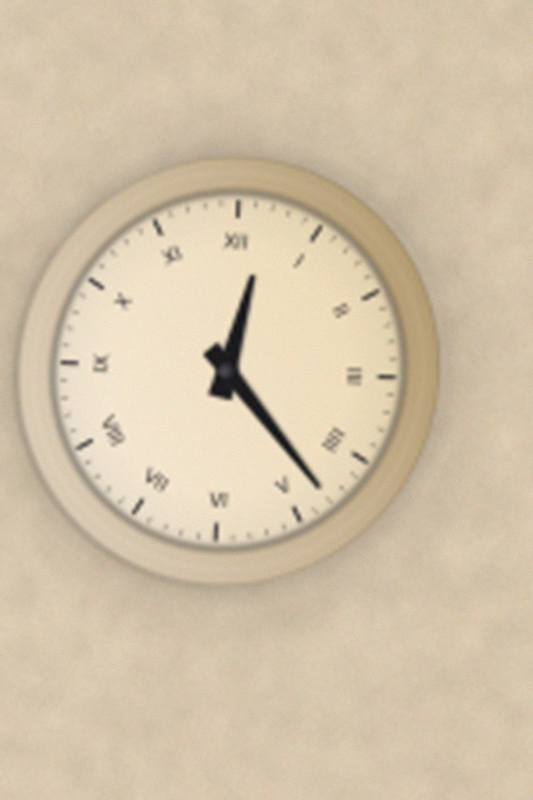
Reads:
h=12 m=23
